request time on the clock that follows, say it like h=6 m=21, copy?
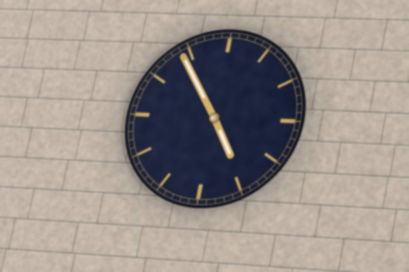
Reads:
h=4 m=54
